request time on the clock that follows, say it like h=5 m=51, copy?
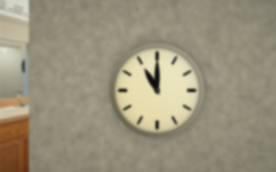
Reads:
h=11 m=0
